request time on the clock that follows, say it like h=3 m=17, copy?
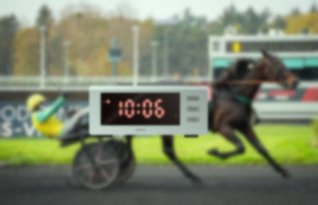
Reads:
h=10 m=6
